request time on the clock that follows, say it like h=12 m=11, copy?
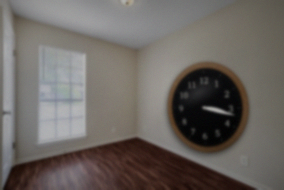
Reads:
h=3 m=17
